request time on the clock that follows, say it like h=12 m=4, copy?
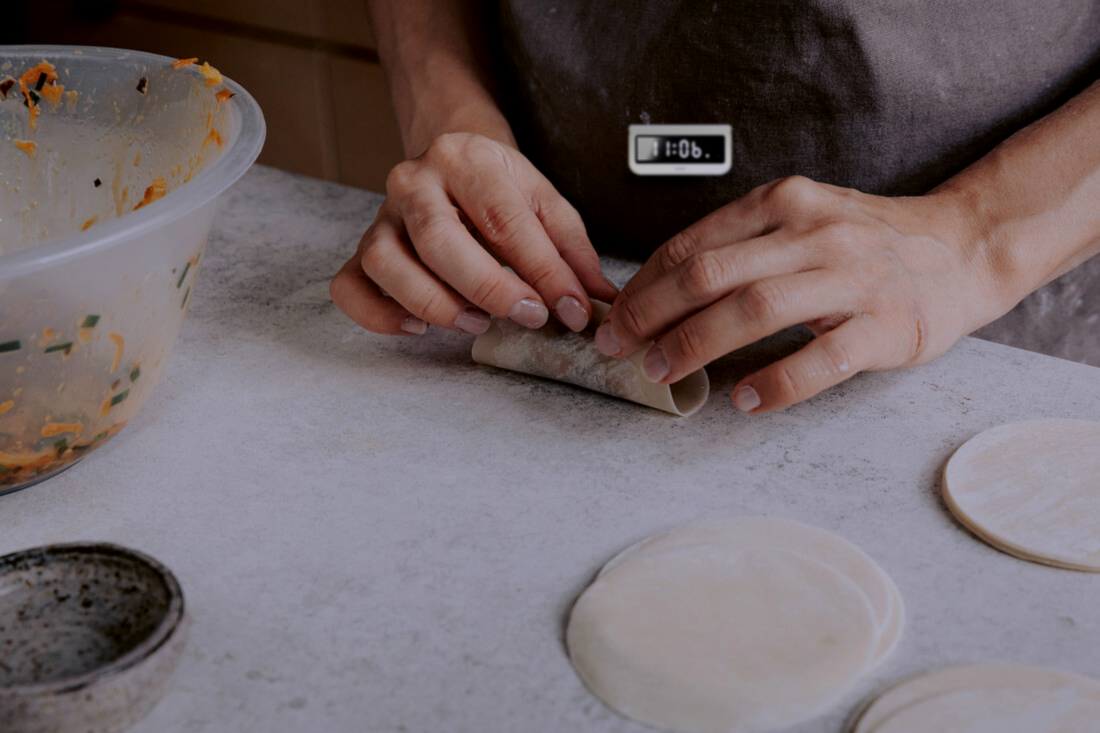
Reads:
h=11 m=6
